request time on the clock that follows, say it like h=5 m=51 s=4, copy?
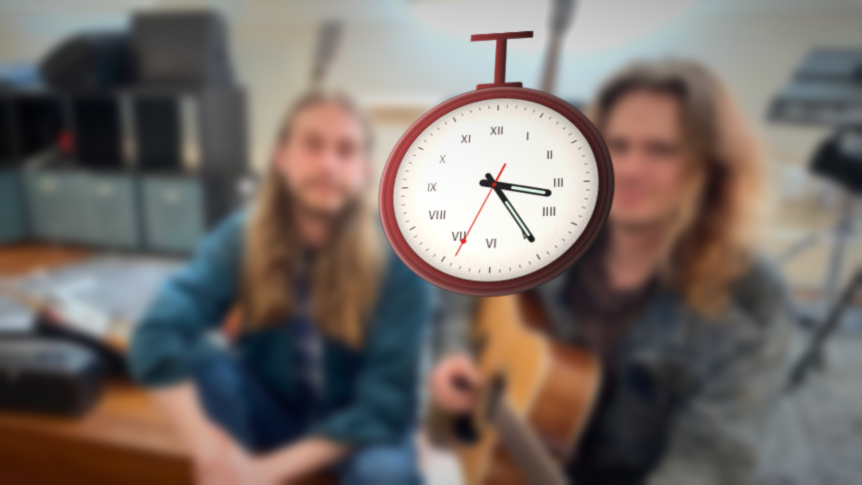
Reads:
h=3 m=24 s=34
